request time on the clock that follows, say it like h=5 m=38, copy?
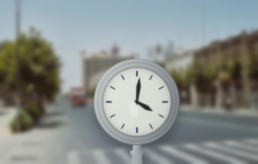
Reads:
h=4 m=1
